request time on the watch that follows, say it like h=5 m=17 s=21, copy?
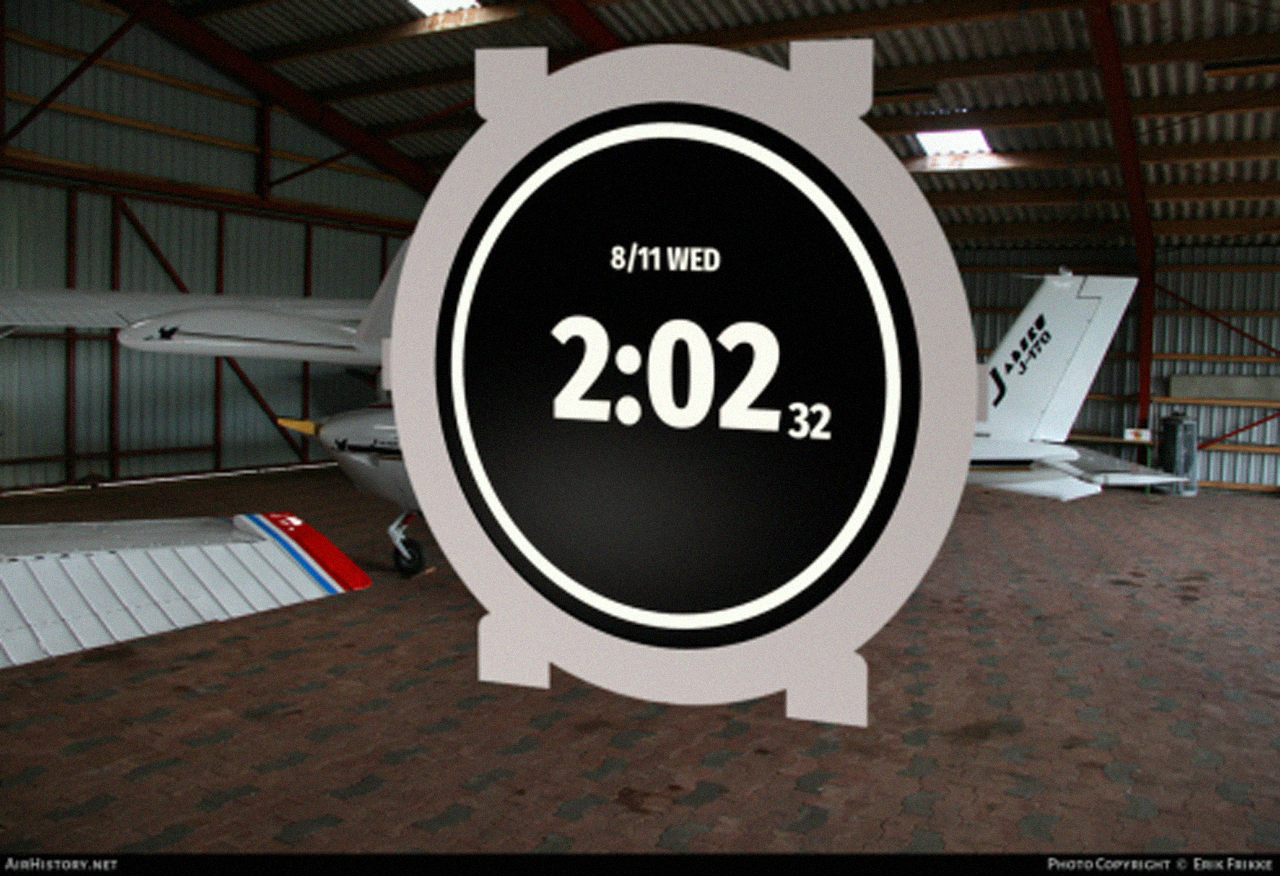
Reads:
h=2 m=2 s=32
